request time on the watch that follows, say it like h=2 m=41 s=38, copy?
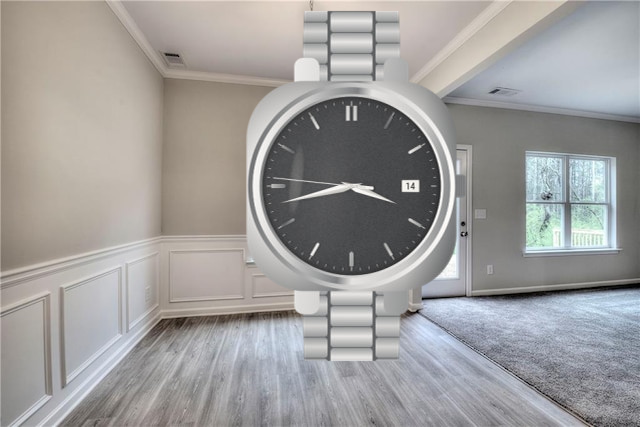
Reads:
h=3 m=42 s=46
